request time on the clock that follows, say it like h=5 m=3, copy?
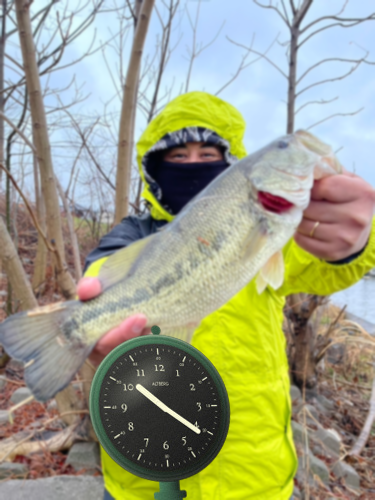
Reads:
h=10 m=21
